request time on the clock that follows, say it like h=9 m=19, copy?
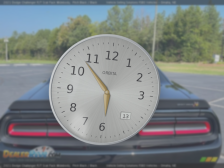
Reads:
h=5 m=53
